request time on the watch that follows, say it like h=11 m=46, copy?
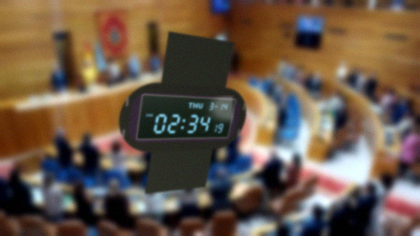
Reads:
h=2 m=34
